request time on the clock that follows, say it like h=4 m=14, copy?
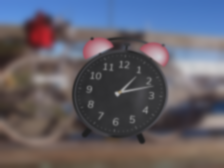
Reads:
h=1 m=12
